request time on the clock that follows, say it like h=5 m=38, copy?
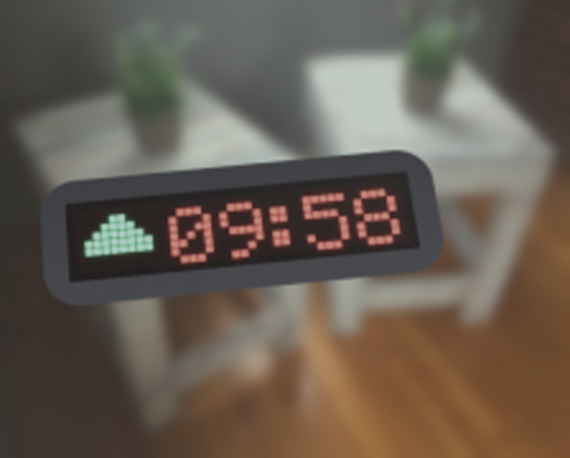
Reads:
h=9 m=58
